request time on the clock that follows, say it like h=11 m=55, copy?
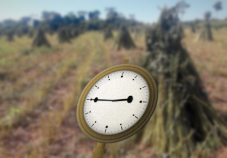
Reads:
h=2 m=45
